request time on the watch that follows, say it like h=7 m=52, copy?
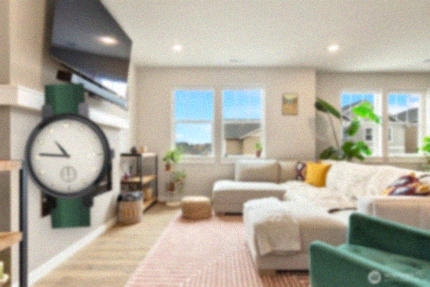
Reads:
h=10 m=46
